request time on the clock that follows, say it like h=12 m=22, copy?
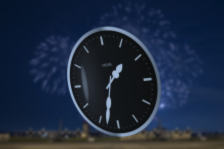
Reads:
h=1 m=33
